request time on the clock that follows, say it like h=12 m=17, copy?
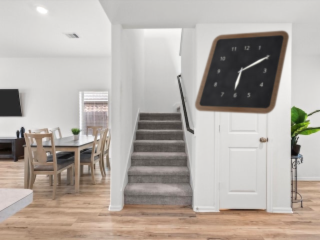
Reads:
h=6 m=10
